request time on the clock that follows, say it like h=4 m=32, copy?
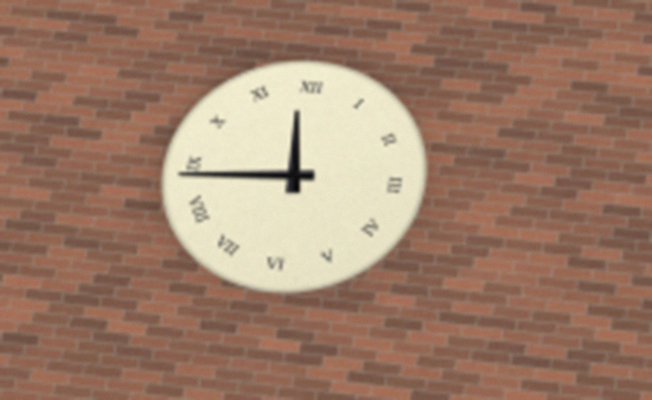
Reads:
h=11 m=44
